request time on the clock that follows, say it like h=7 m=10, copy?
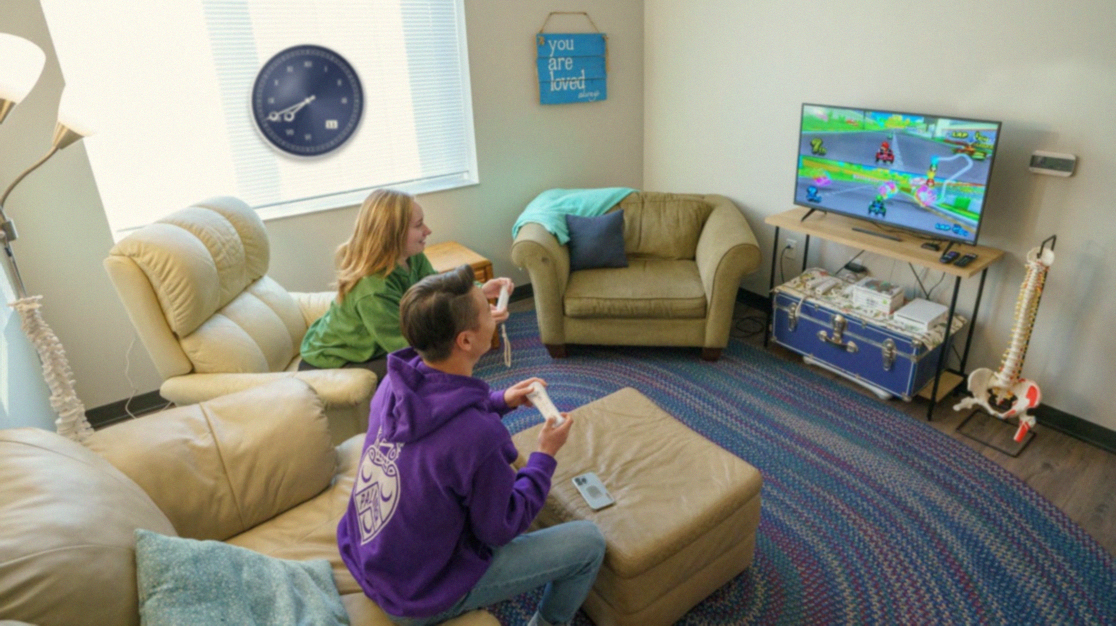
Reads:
h=7 m=41
